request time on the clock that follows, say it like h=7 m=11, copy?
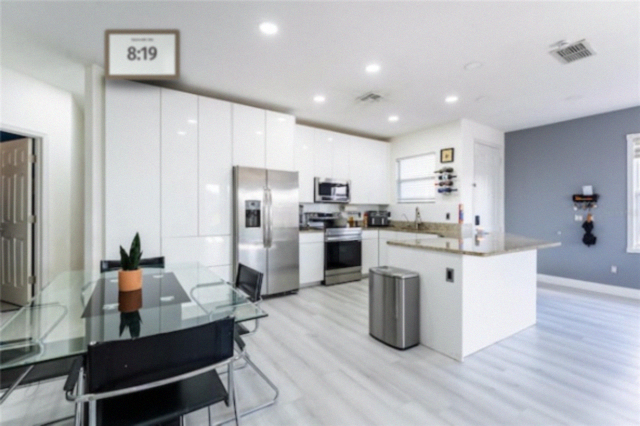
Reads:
h=8 m=19
